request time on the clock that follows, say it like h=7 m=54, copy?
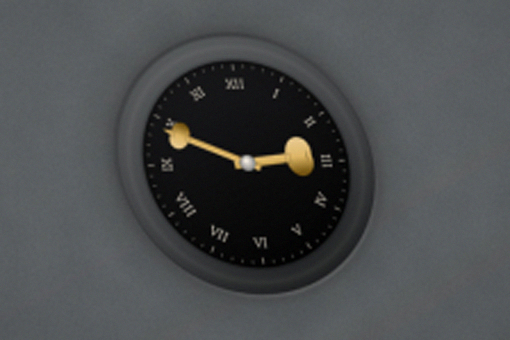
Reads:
h=2 m=49
